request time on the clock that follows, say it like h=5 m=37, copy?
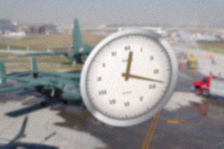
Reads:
h=12 m=18
